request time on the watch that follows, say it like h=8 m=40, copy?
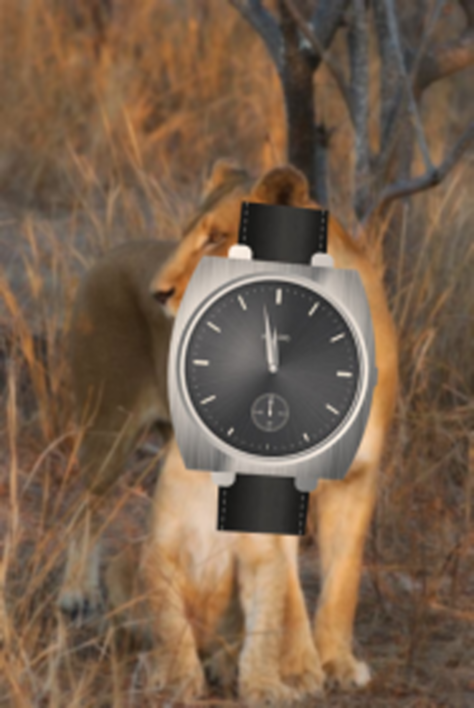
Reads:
h=11 m=58
